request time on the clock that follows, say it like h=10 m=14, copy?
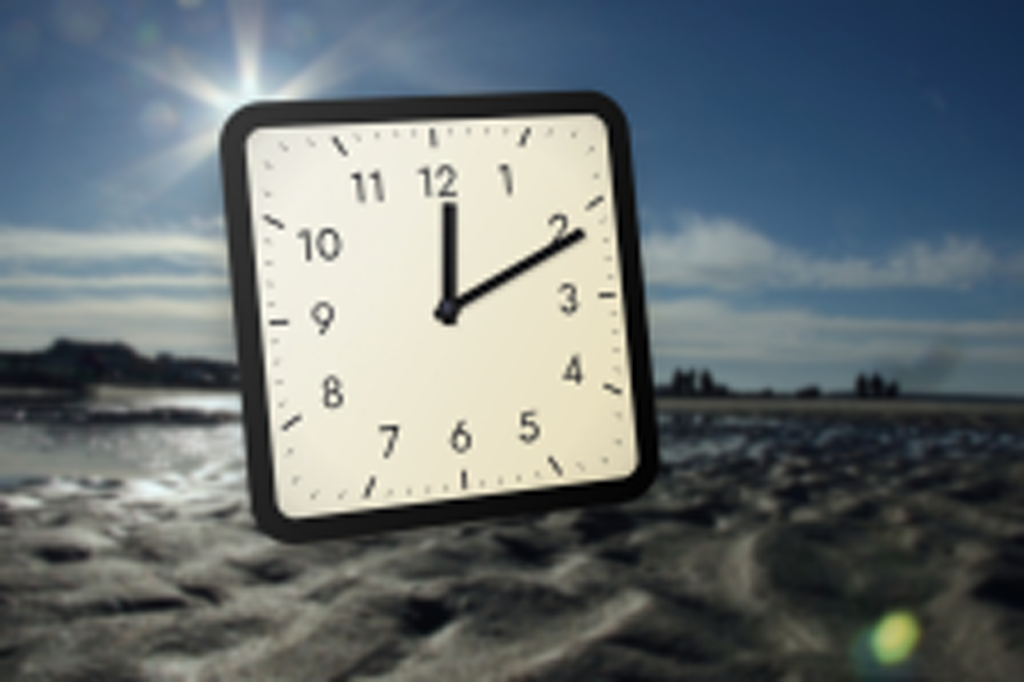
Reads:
h=12 m=11
